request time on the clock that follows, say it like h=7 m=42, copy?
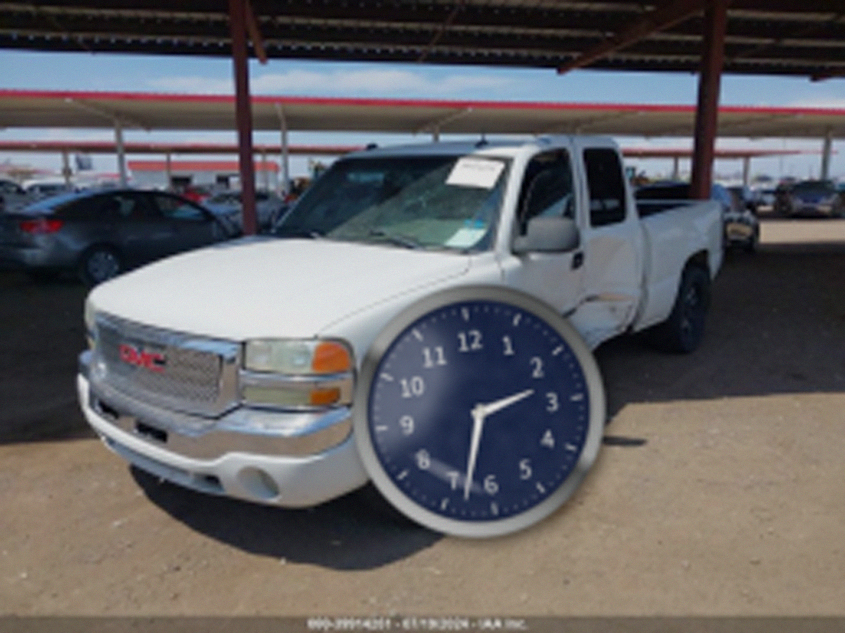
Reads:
h=2 m=33
